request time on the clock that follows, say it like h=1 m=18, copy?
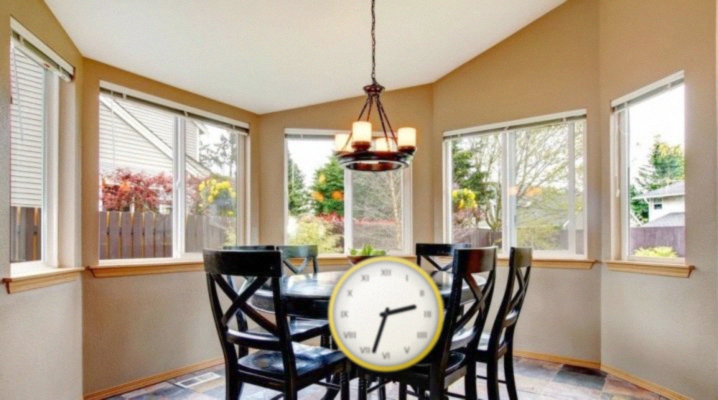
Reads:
h=2 m=33
